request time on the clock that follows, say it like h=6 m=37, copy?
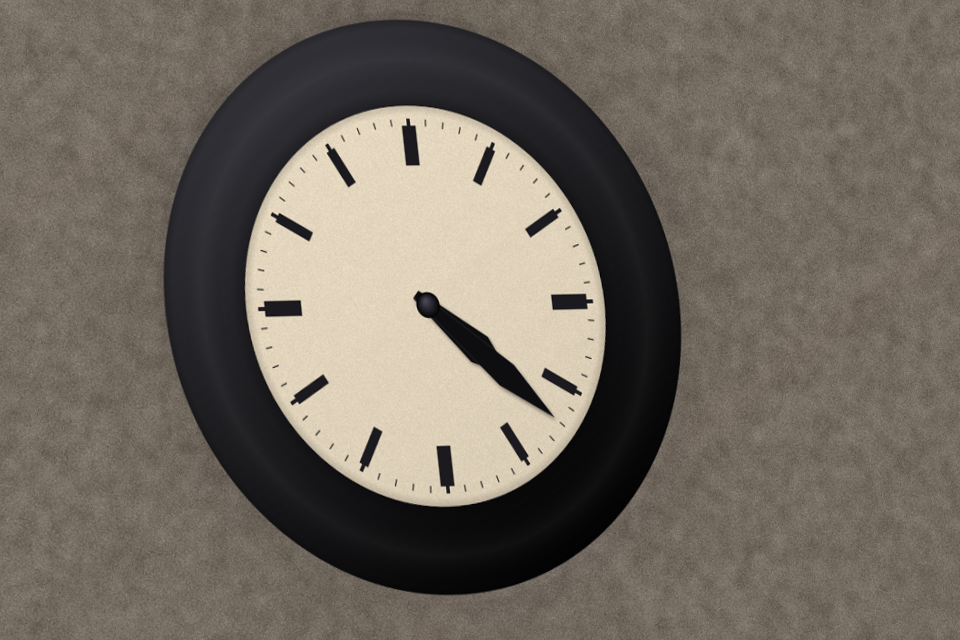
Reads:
h=4 m=22
